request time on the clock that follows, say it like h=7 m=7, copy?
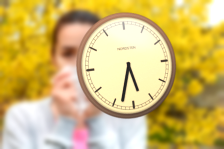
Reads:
h=5 m=33
